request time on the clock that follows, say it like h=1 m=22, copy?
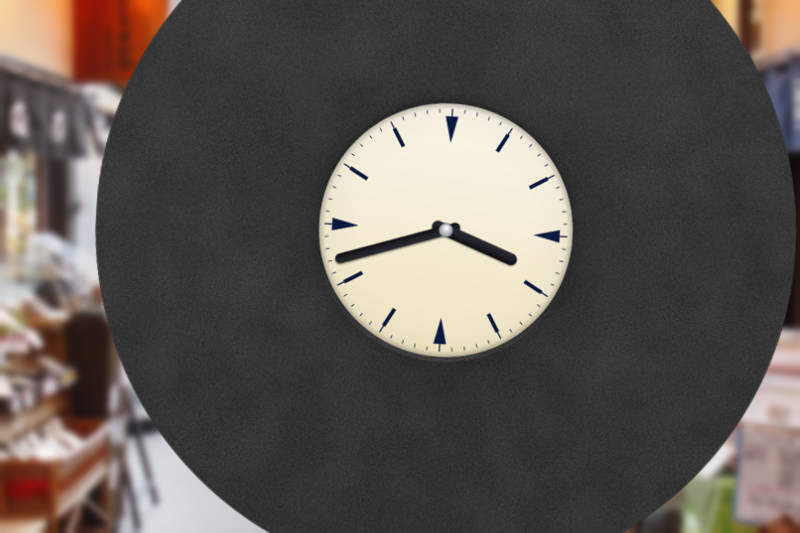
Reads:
h=3 m=42
